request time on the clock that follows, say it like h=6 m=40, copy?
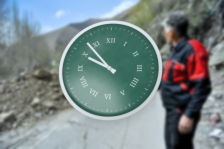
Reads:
h=9 m=53
